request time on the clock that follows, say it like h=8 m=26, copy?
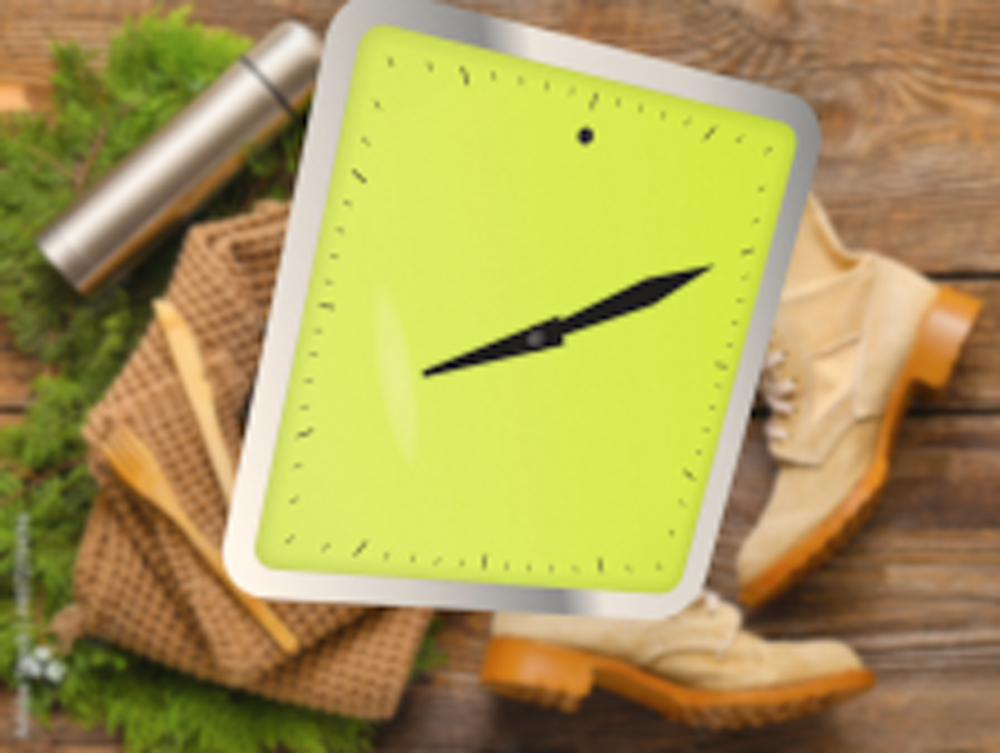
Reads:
h=8 m=10
